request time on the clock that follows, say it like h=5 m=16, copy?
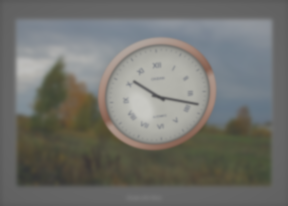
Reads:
h=10 m=18
